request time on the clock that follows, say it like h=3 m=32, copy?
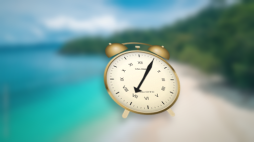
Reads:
h=7 m=5
